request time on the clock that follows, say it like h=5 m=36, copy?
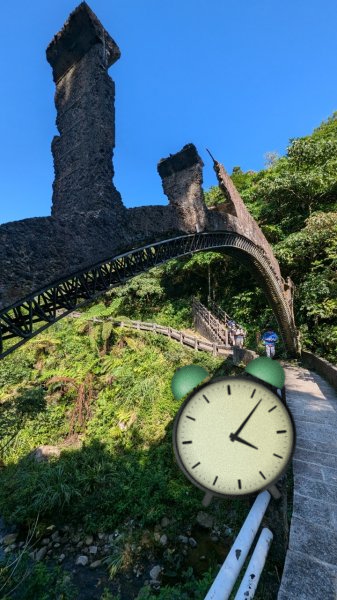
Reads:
h=4 m=7
